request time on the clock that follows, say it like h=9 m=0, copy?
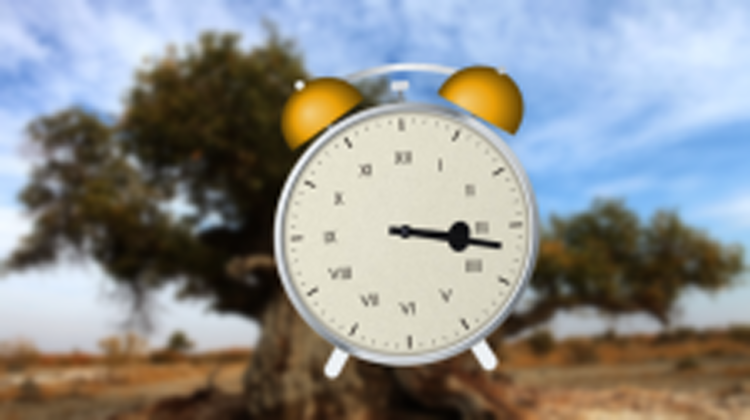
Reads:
h=3 m=17
